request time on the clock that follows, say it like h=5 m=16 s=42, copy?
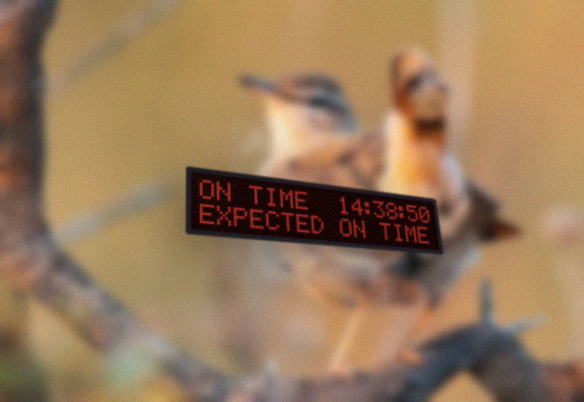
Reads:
h=14 m=38 s=50
